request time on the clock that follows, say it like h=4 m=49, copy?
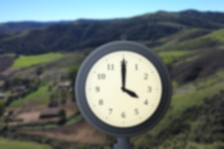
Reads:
h=4 m=0
